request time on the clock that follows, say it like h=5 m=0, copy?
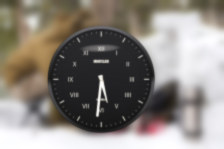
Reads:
h=5 m=31
